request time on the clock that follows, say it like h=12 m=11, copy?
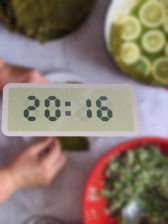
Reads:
h=20 m=16
